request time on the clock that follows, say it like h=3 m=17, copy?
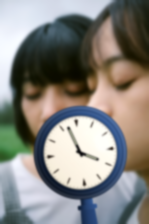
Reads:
h=3 m=57
